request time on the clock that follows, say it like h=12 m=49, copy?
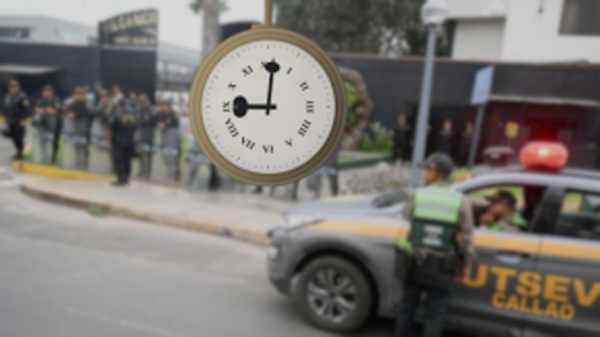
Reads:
h=9 m=1
